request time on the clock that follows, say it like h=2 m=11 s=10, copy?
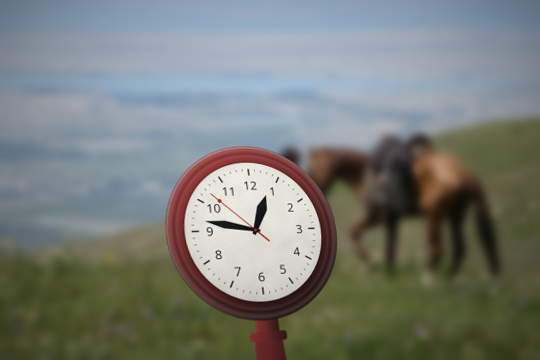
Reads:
h=12 m=46 s=52
